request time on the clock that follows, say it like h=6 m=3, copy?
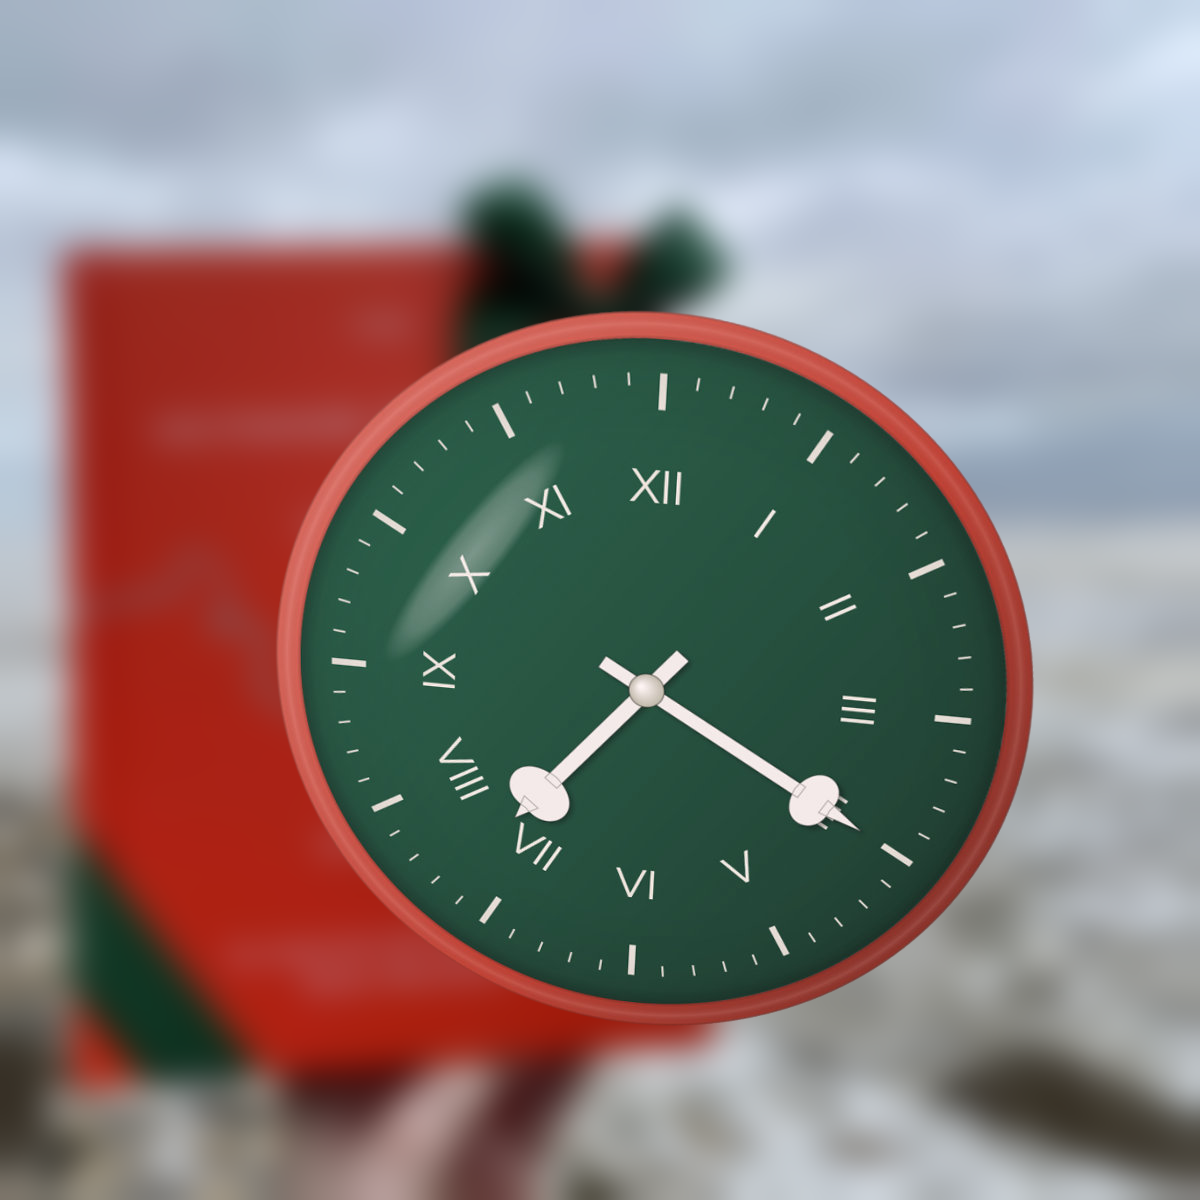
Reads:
h=7 m=20
